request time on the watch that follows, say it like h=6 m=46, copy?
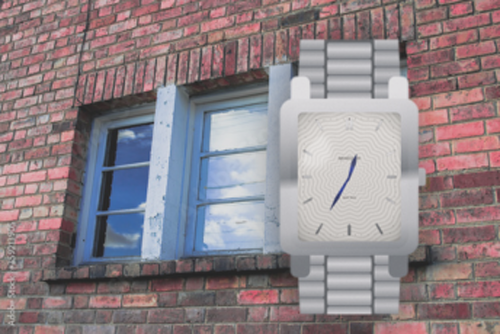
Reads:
h=12 m=35
